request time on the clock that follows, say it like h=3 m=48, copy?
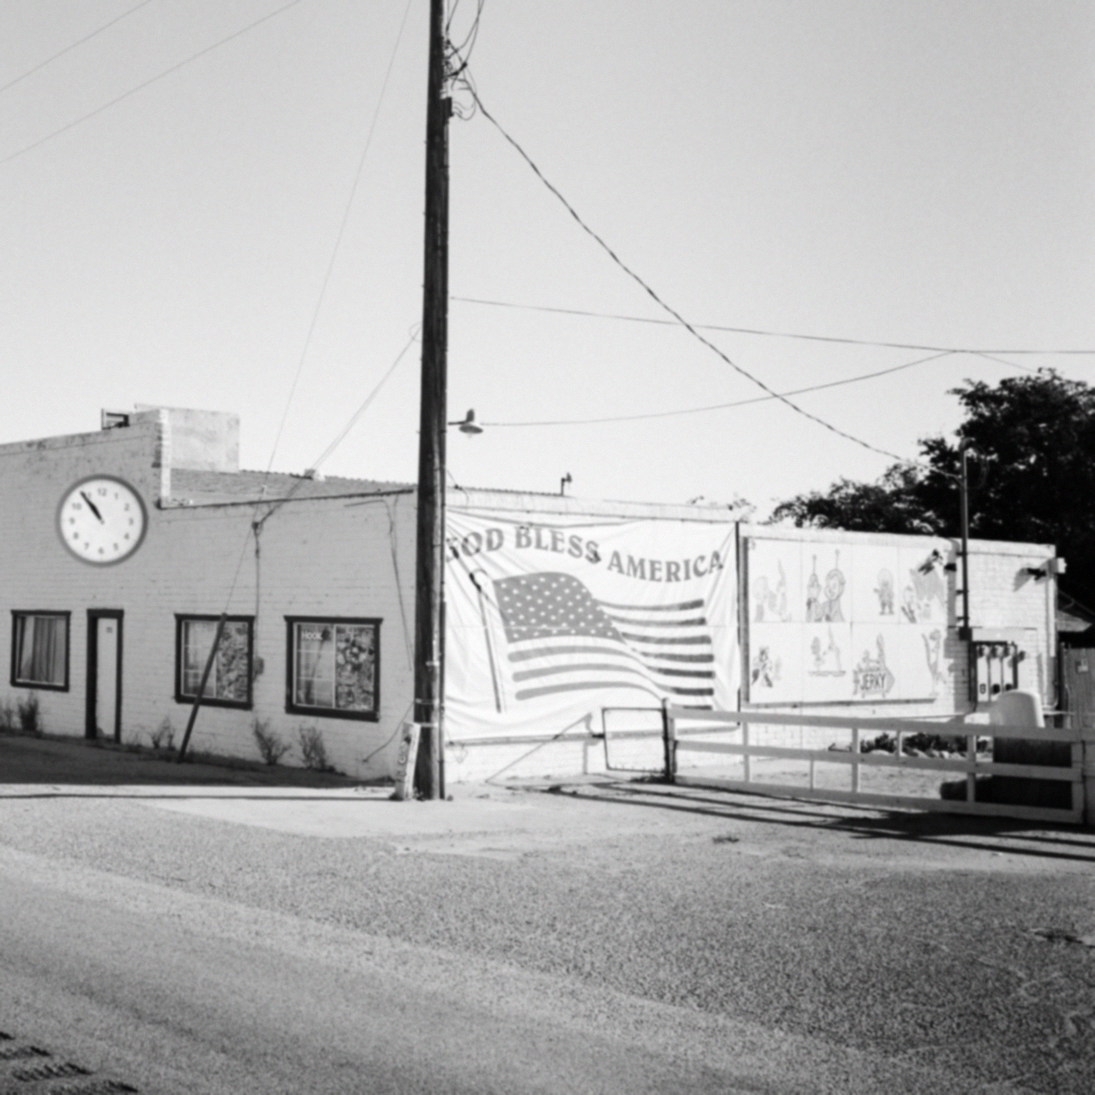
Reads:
h=10 m=54
